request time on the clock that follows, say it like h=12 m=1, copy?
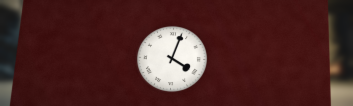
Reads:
h=4 m=3
